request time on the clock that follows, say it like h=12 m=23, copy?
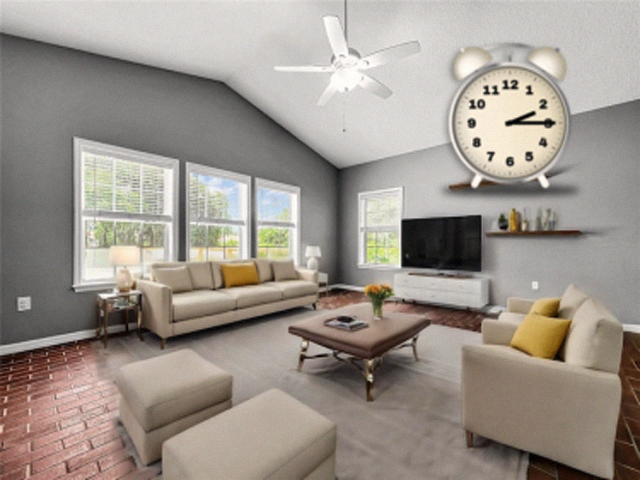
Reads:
h=2 m=15
